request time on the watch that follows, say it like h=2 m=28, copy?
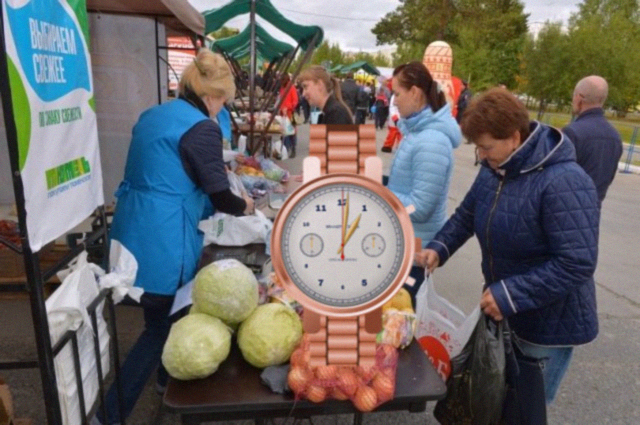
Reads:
h=1 m=1
